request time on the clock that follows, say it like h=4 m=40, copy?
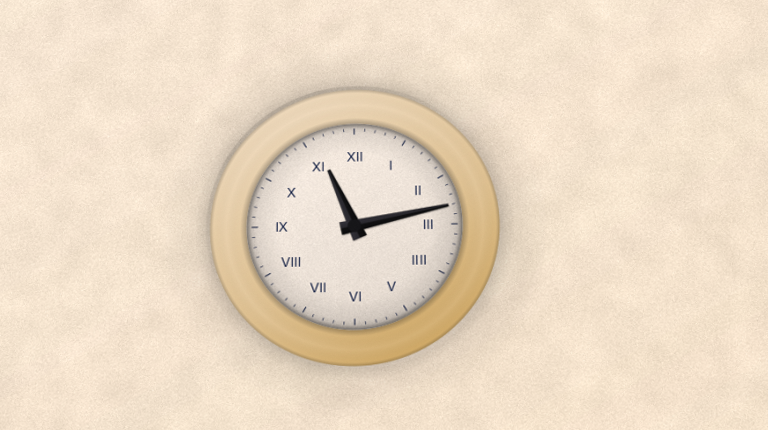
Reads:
h=11 m=13
